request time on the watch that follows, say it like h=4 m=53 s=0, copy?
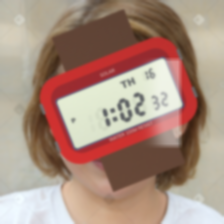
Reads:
h=1 m=2 s=32
